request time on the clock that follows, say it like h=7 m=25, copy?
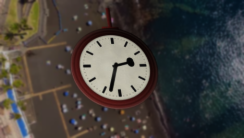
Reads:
h=2 m=33
